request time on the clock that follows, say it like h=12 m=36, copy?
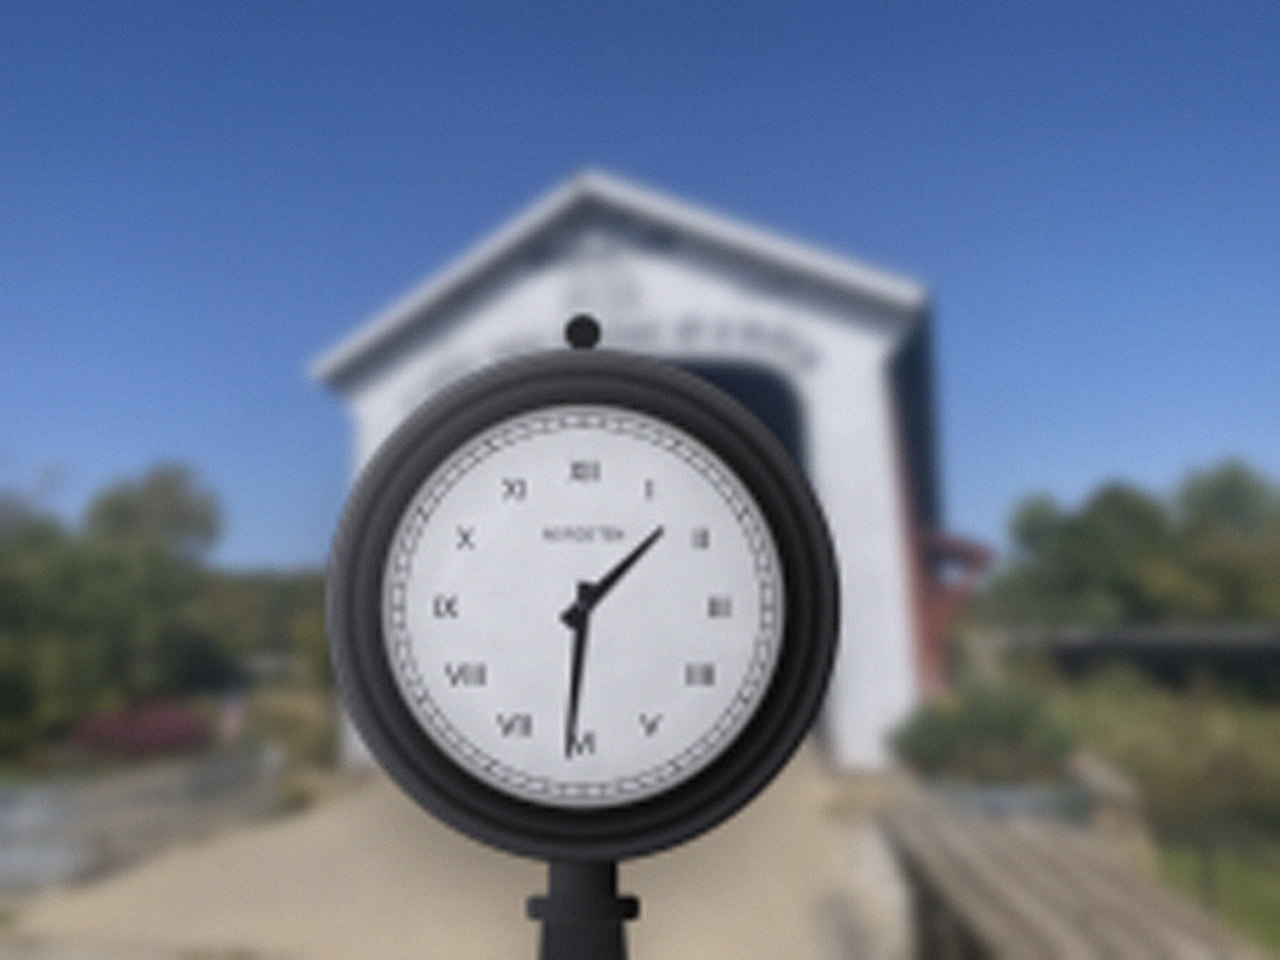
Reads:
h=1 m=31
